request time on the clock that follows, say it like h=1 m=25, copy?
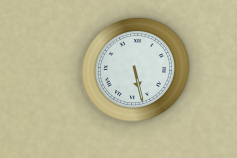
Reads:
h=5 m=27
